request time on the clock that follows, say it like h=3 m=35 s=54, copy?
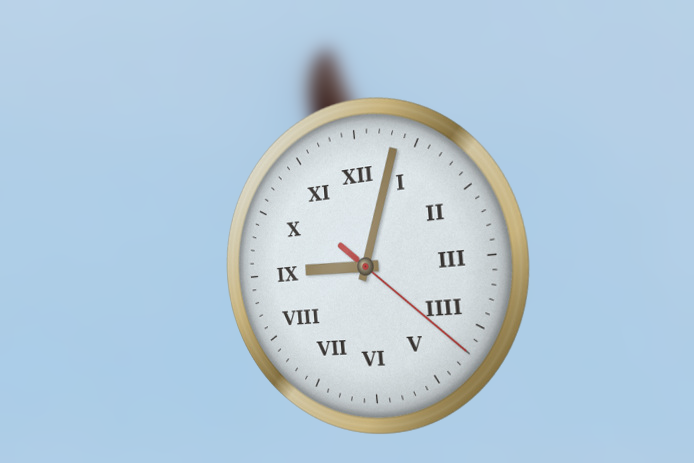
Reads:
h=9 m=3 s=22
